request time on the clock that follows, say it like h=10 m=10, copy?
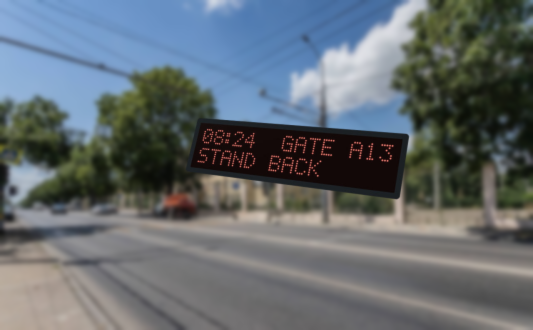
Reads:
h=8 m=24
